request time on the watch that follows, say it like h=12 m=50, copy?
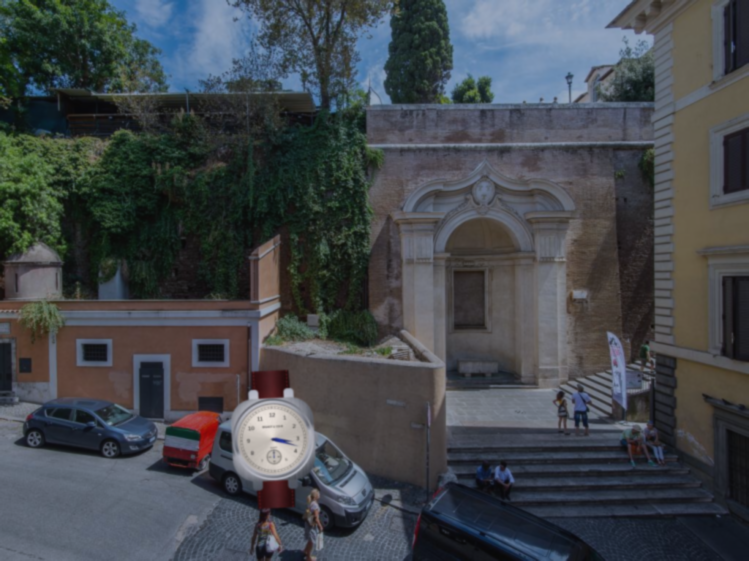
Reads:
h=3 m=18
